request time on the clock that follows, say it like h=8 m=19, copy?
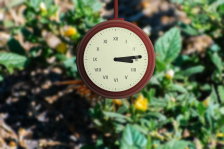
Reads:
h=3 m=14
